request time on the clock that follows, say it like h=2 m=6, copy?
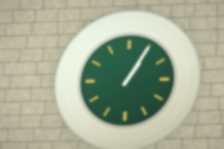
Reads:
h=1 m=5
